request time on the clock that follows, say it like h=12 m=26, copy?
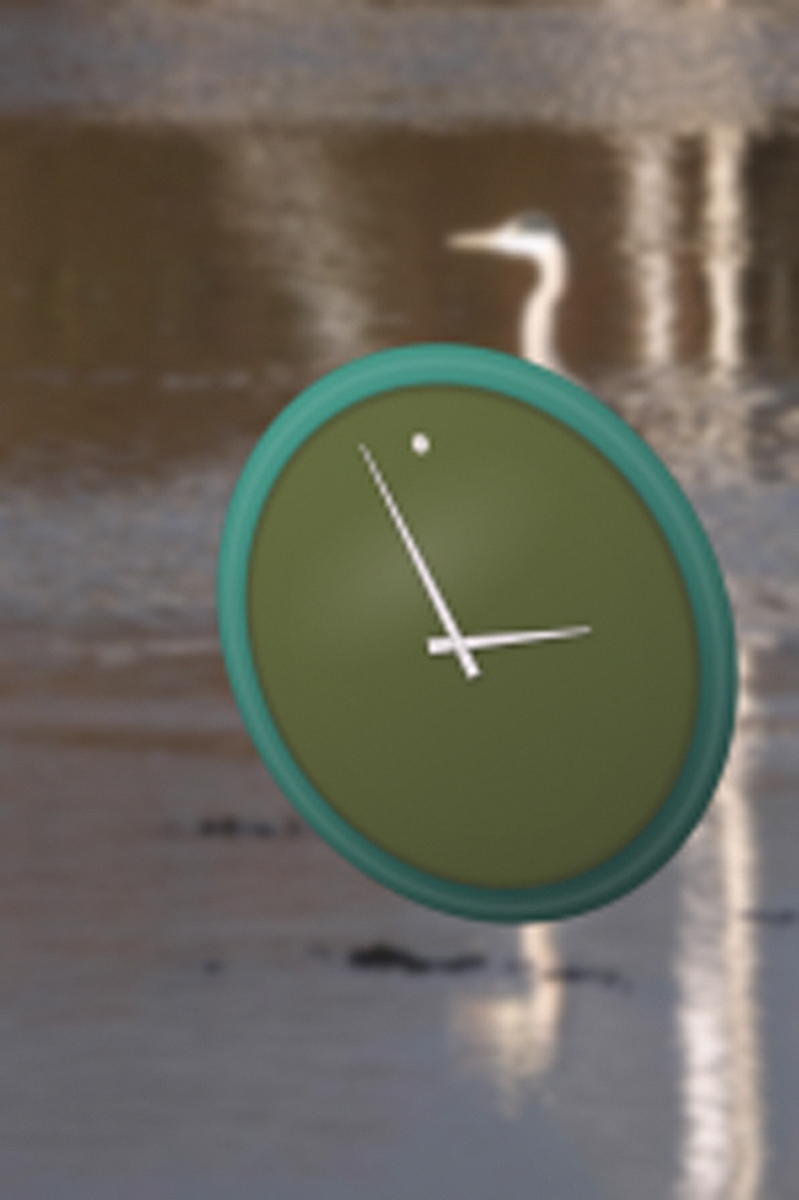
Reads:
h=2 m=57
